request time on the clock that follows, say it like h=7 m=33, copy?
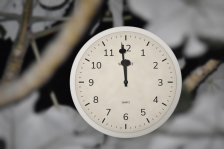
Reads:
h=11 m=59
